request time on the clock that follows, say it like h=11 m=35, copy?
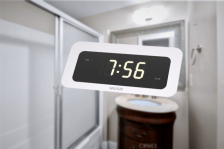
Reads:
h=7 m=56
